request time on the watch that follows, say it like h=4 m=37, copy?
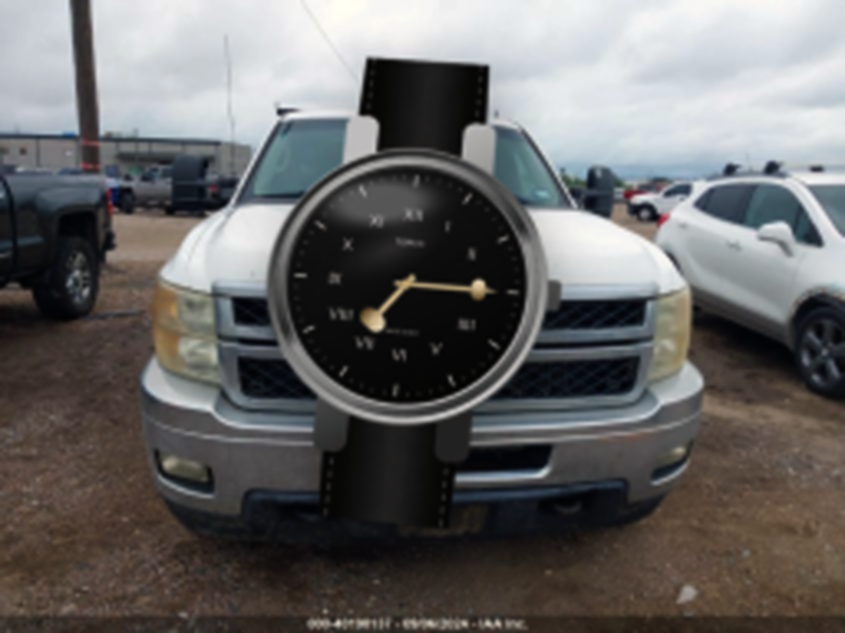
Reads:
h=7 m=15
